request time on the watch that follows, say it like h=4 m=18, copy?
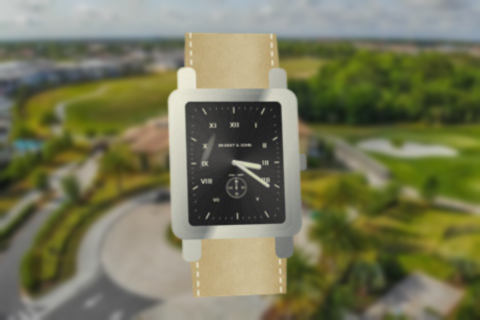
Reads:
h=3 m=21
